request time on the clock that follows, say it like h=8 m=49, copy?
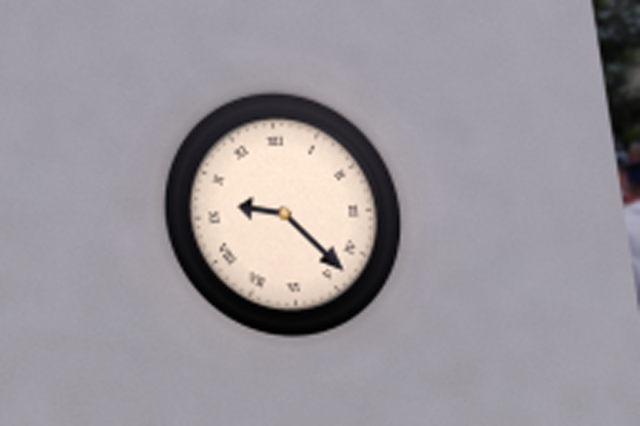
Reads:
h=9 m=23
